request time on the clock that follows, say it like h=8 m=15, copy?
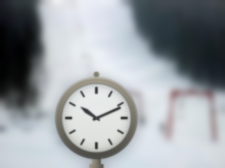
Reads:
h=10 m=11
